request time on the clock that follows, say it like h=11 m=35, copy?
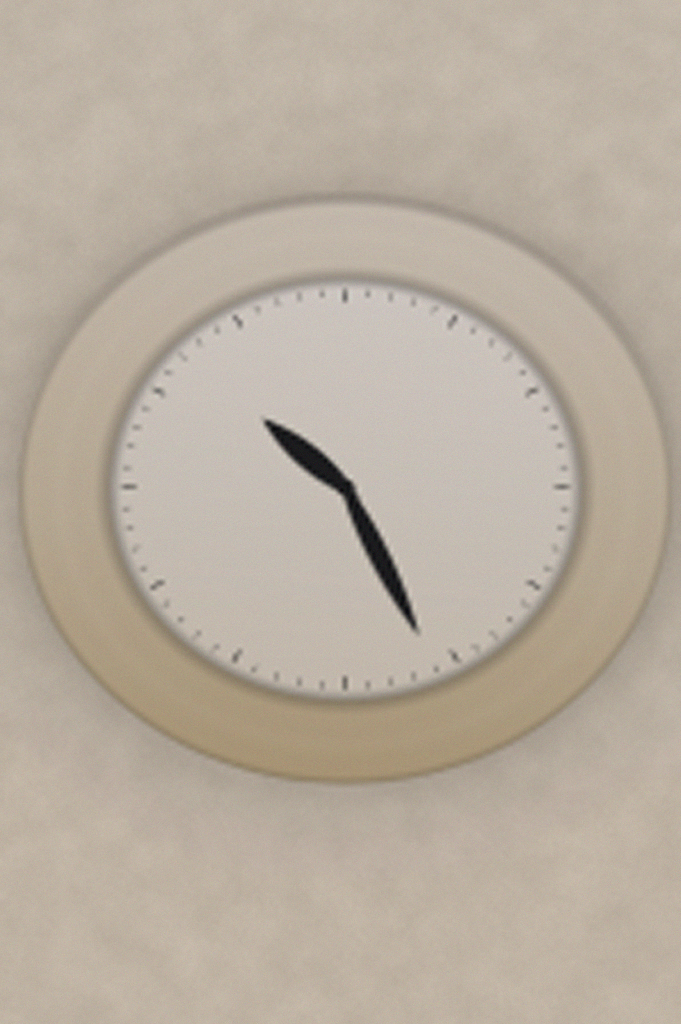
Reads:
h=10 m=26
